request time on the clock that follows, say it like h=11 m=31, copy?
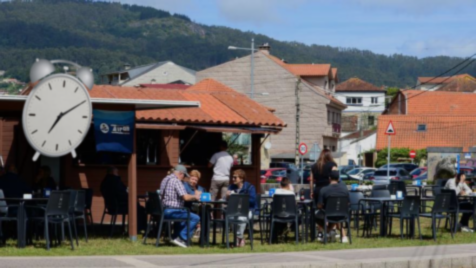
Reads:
h=7 m=10
